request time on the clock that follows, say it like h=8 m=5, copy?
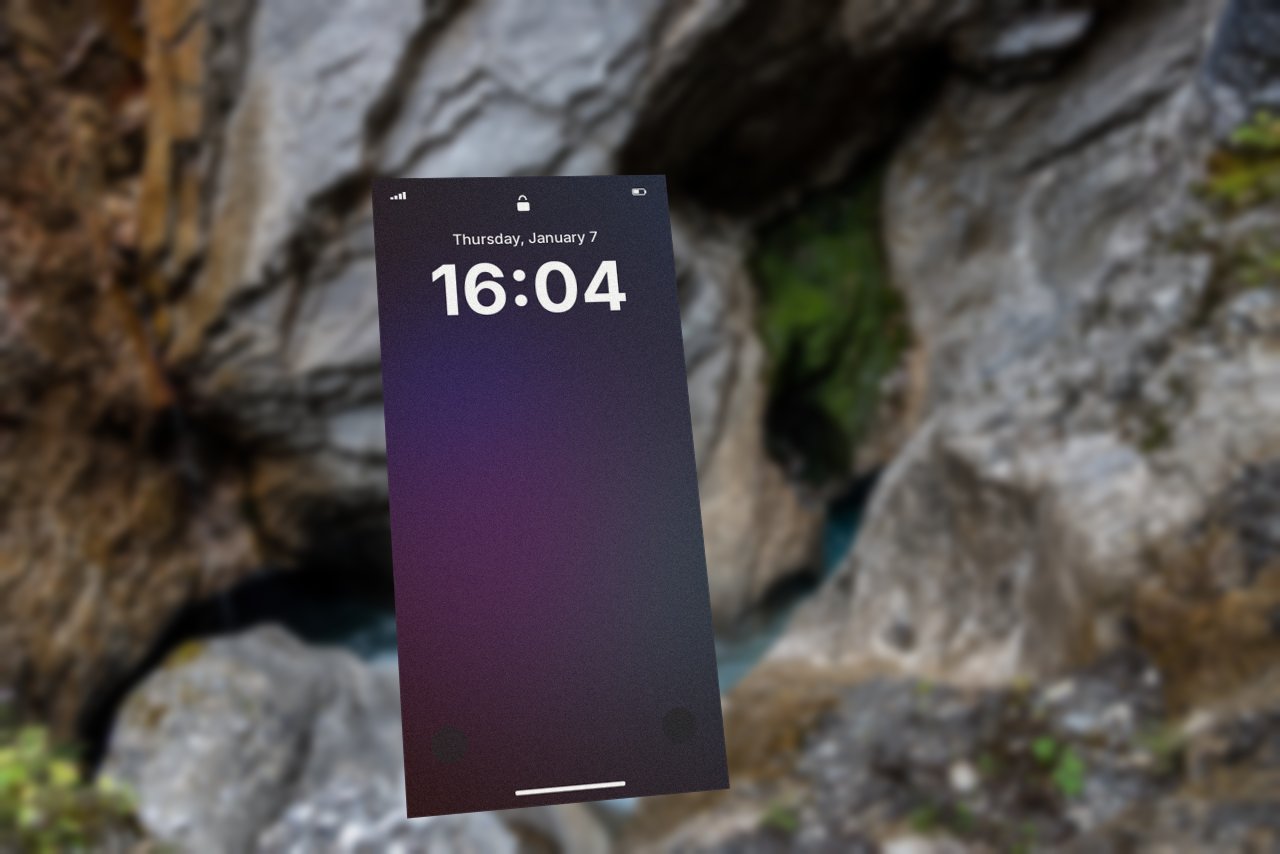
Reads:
h=16 m=4
